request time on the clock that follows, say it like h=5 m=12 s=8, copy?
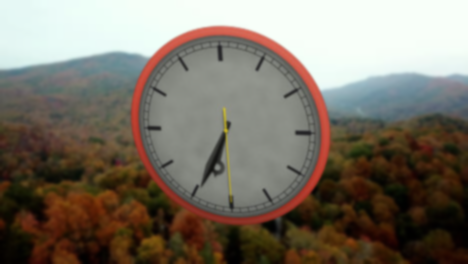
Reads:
h=6 m=34 s=30
